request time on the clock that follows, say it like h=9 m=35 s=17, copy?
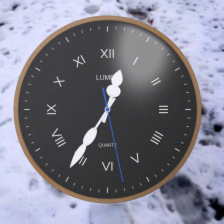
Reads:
h=12 m=35 s=28
